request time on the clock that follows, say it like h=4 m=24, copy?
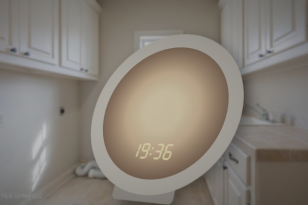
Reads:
h=19 m=36
